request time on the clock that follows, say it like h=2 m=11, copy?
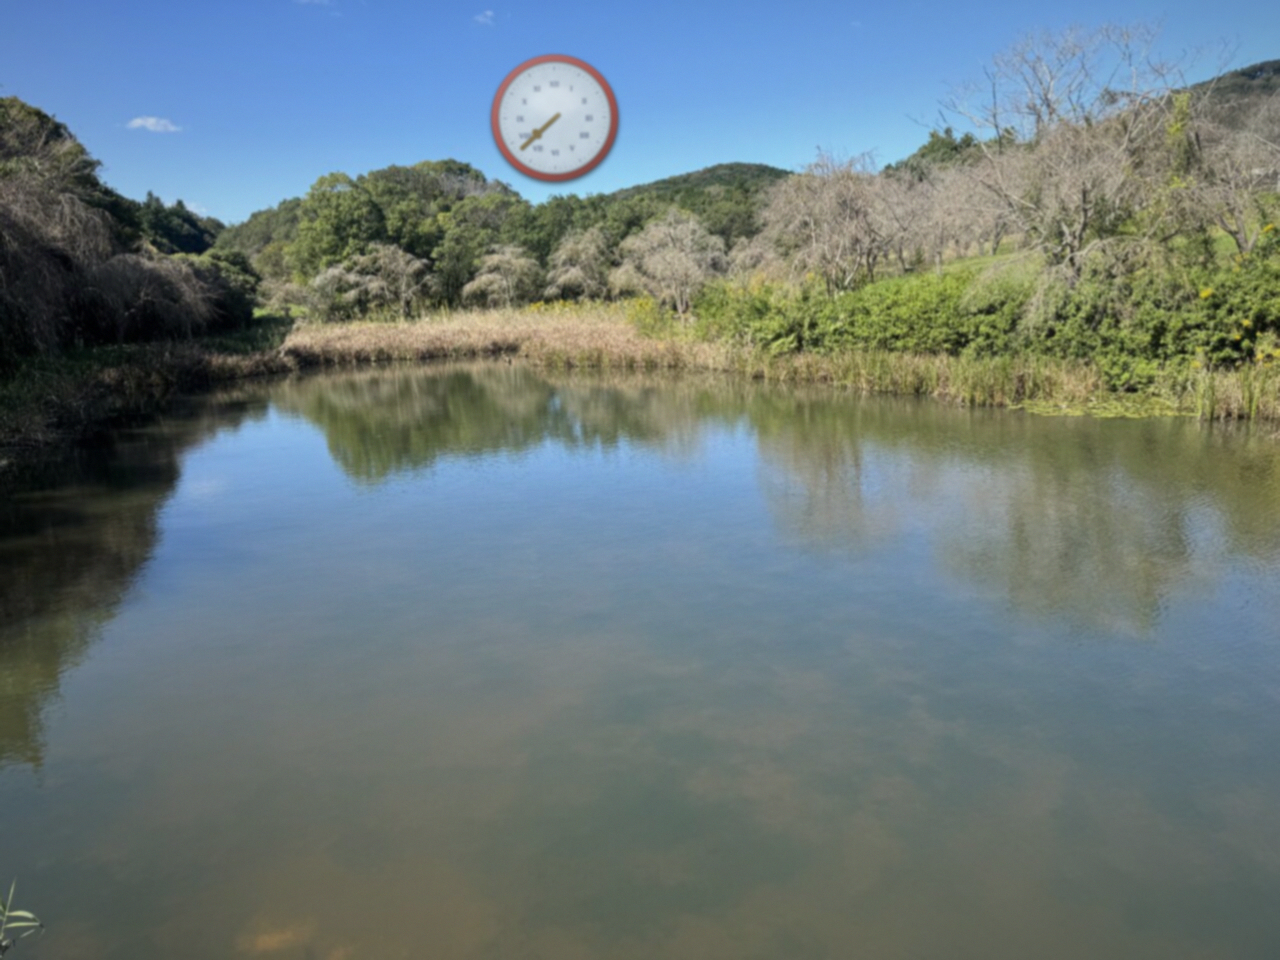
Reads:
h=7 m=38
